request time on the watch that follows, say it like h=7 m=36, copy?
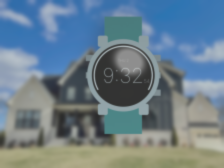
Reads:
h=9 m=32
